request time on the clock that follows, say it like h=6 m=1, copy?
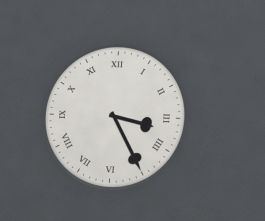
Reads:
h=3 m=25
